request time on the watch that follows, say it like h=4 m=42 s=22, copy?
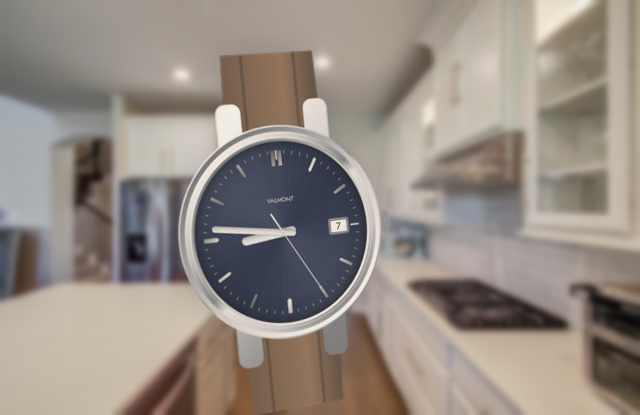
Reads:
h=8 m=46 s=25
